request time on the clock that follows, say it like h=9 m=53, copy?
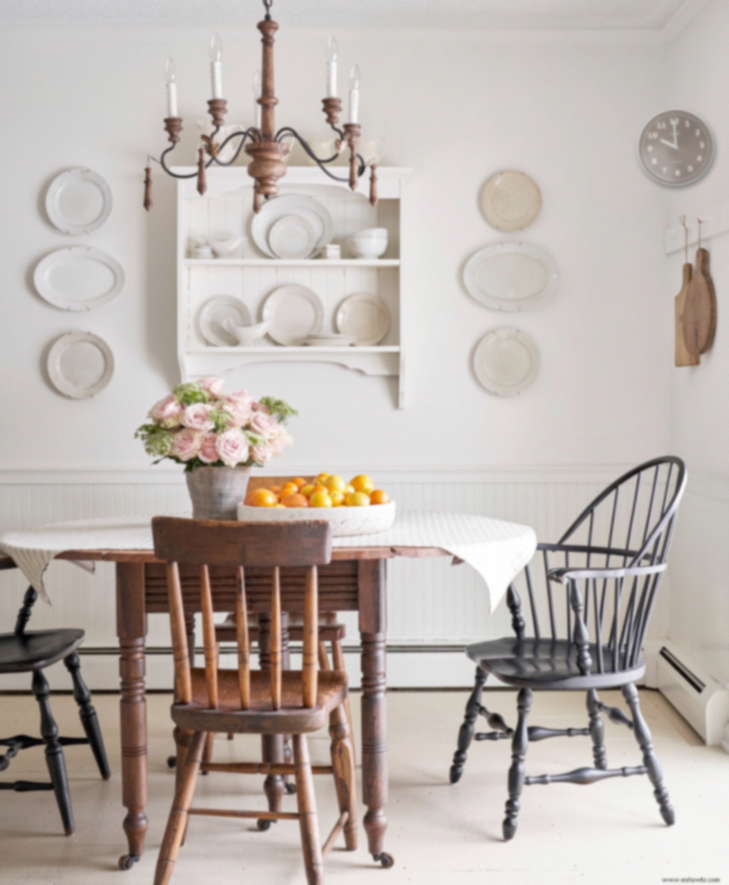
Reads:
h=10 m=0
